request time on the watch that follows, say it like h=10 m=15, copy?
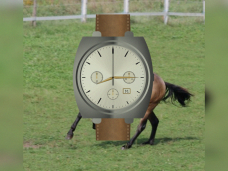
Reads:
h=8 m=15
